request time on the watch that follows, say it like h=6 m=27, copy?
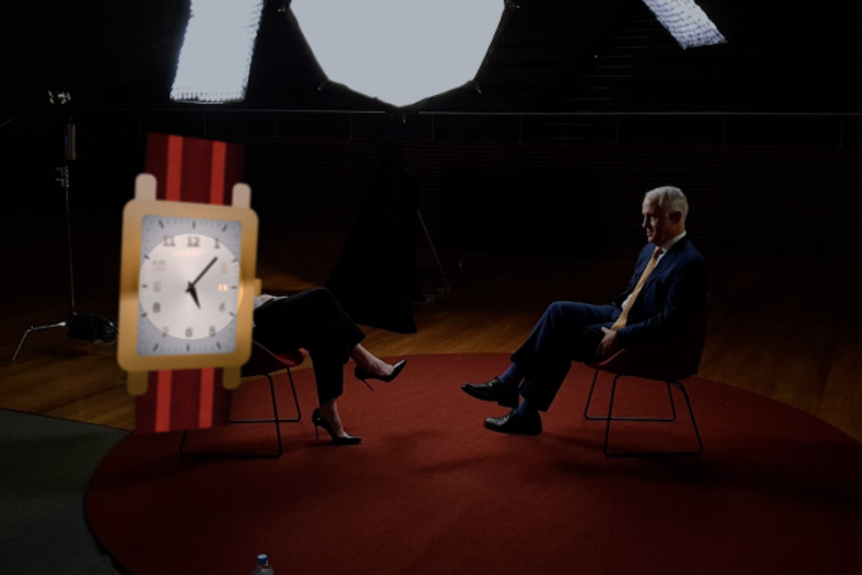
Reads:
h=5 m=7
